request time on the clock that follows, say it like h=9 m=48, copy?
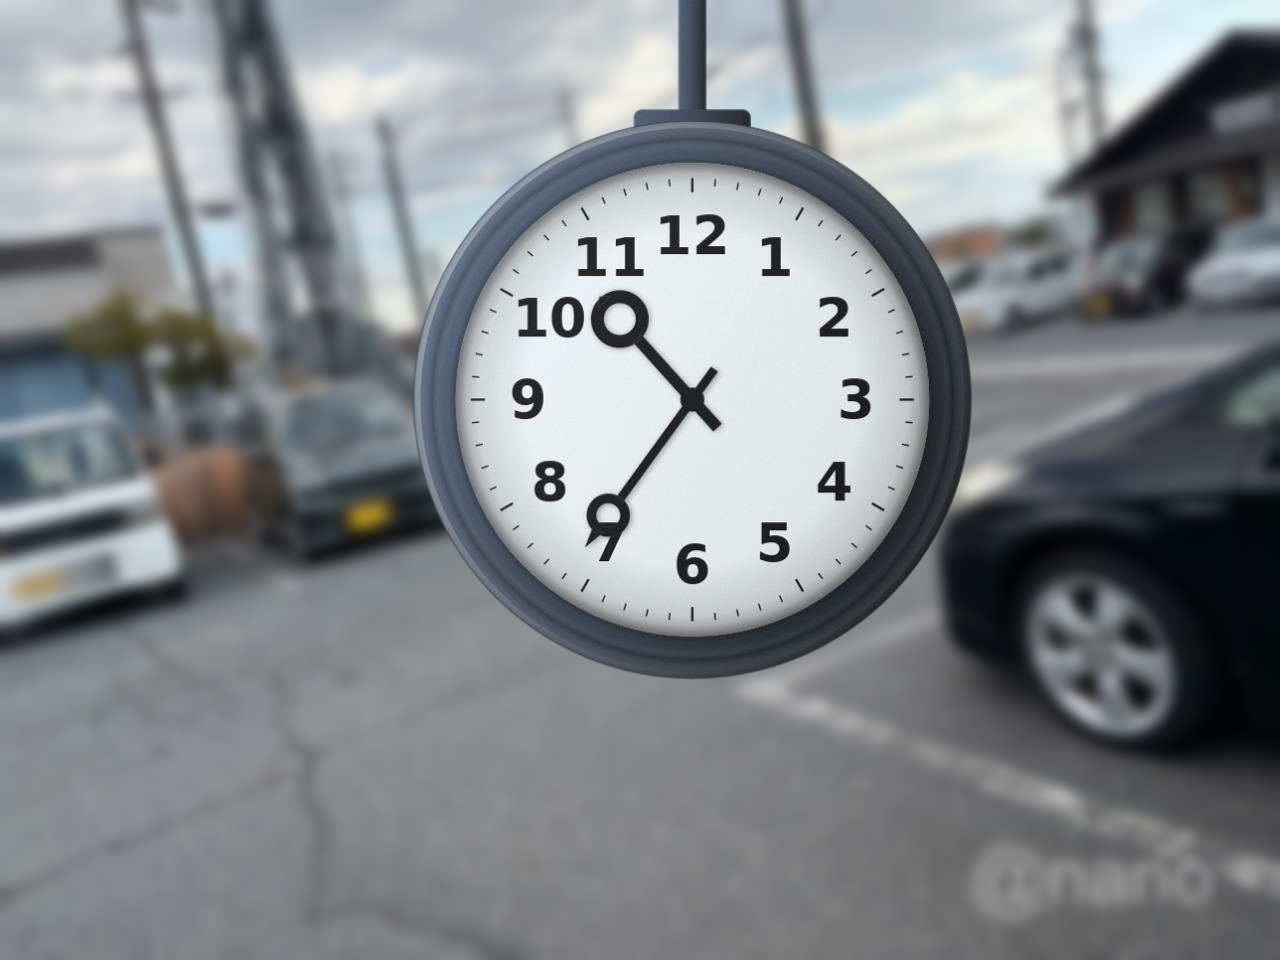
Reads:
h=10 m=36
